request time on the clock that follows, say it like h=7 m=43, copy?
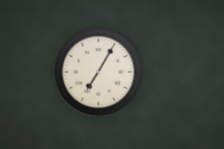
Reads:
h=7 m=5
